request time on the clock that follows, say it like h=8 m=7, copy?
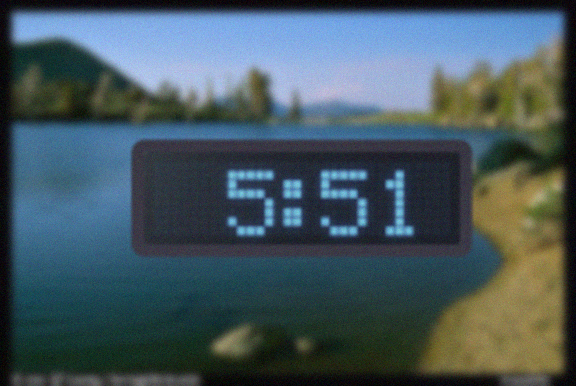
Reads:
h=5 m=51
